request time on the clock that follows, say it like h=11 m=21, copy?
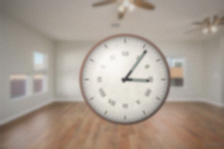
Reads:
h=3 m=6
